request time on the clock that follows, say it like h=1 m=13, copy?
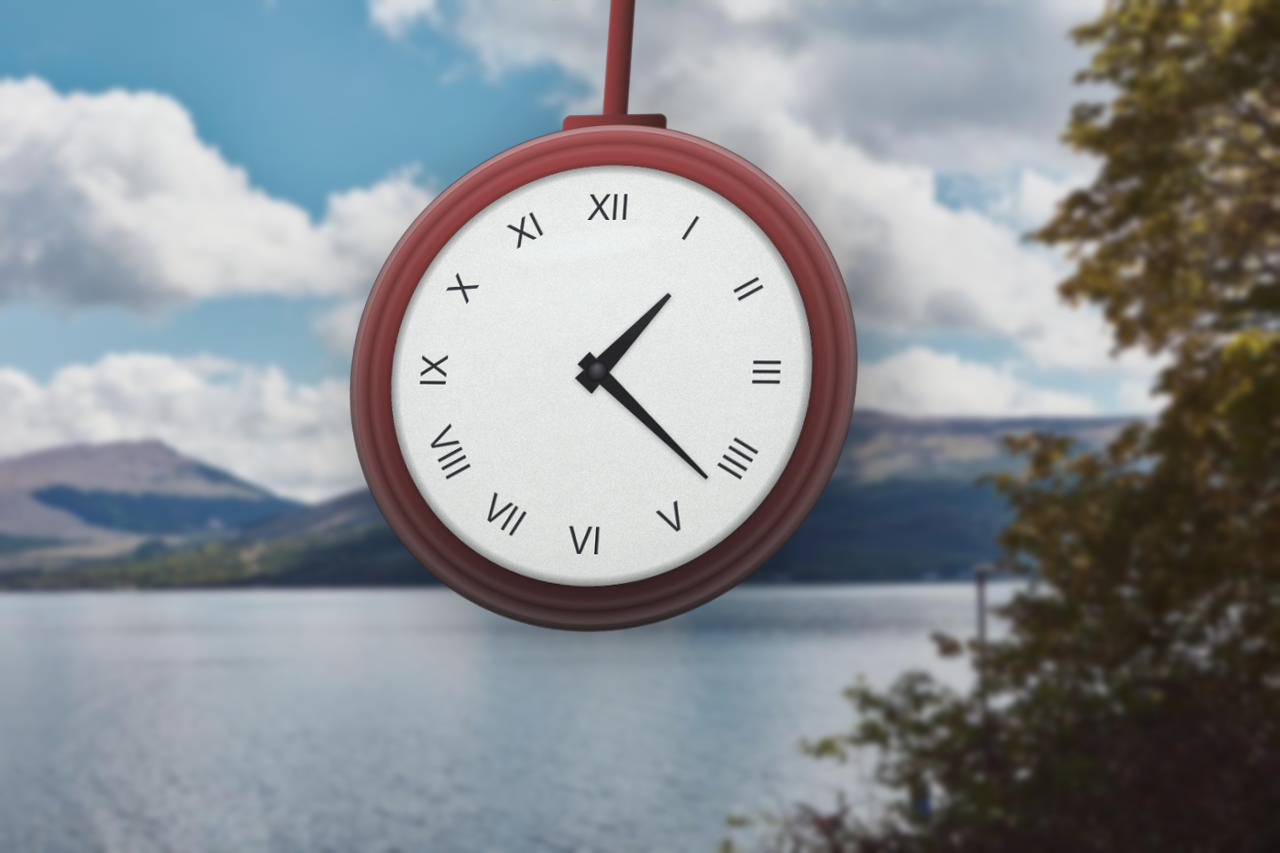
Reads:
h=1 m=22
